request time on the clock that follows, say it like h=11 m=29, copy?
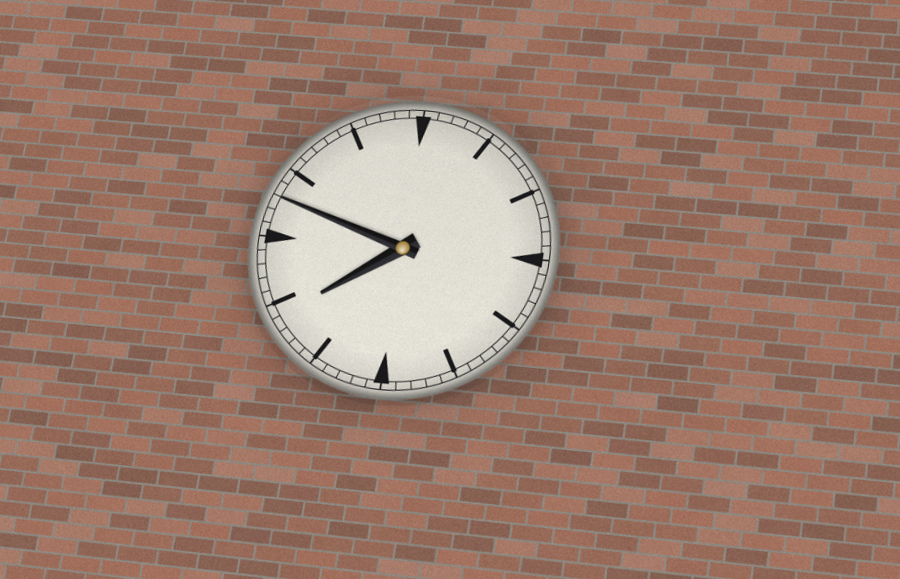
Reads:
h=7 m=48
